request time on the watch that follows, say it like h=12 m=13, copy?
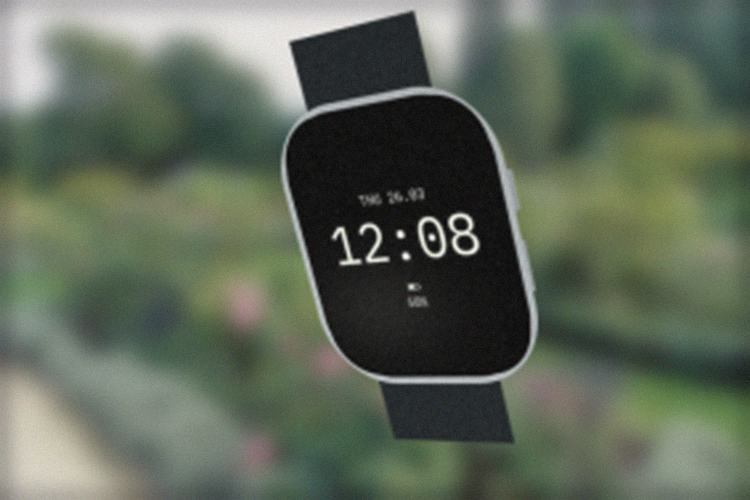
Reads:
h=12 m=8
